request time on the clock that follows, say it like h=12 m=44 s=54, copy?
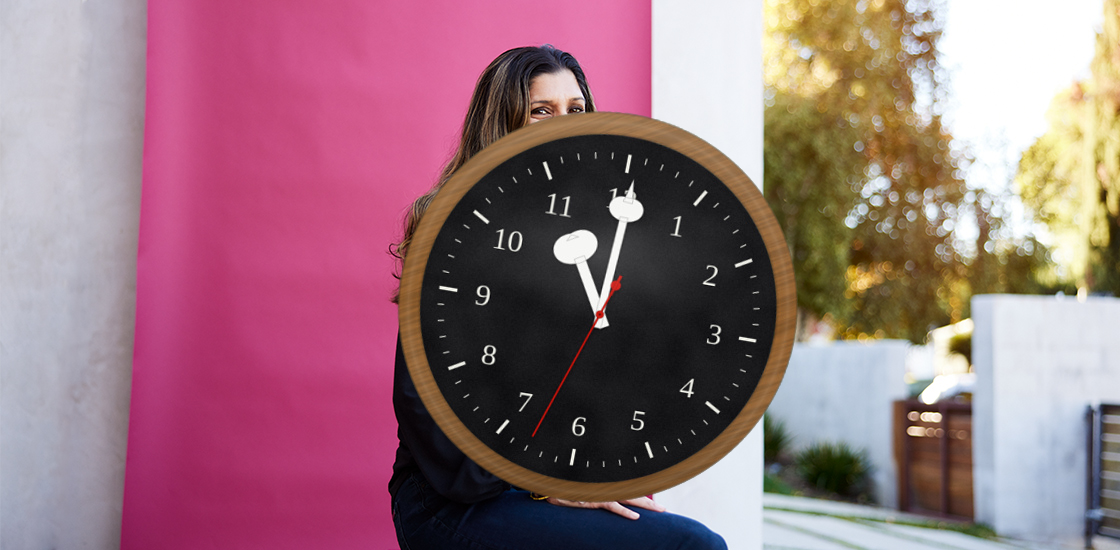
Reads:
h=11 m=0 s=33
